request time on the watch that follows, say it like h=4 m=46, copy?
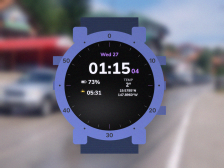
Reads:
h=1 m=15
